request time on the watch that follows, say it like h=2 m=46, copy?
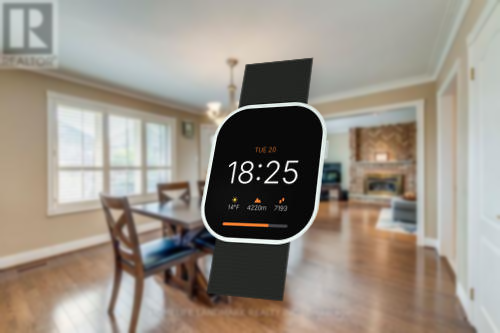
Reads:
h=18 m=25
